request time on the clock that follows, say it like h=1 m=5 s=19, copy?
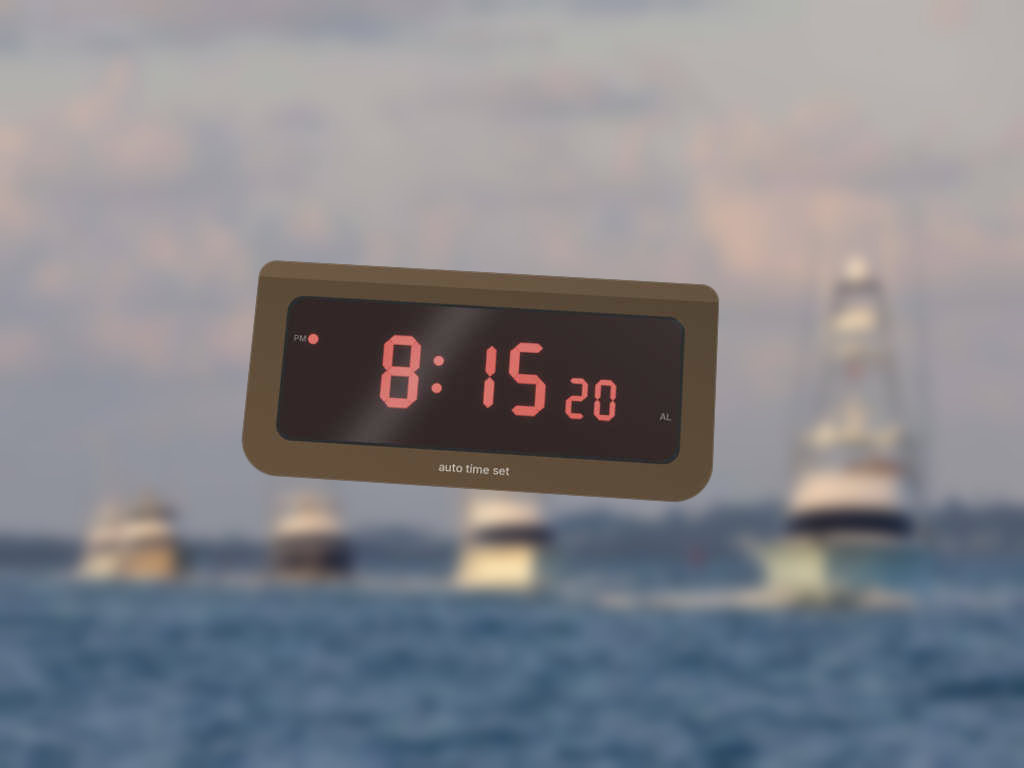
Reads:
h=8 m=15 s=20
